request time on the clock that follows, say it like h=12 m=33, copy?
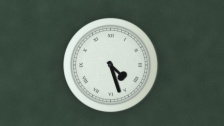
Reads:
h=4 m=27
